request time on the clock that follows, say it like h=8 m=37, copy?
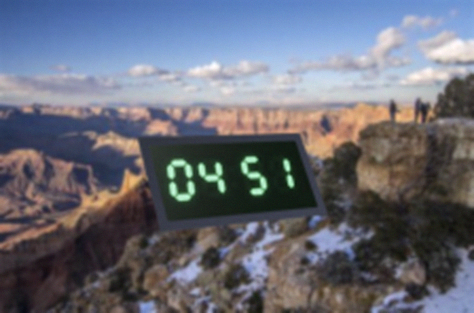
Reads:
h=4 m=51
